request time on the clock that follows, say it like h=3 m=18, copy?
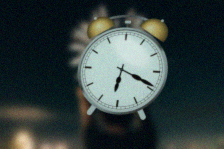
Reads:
h=6 m=19
